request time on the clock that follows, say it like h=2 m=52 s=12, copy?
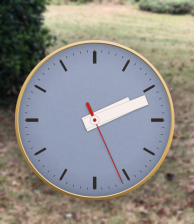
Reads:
h=2 m=11 s=26
